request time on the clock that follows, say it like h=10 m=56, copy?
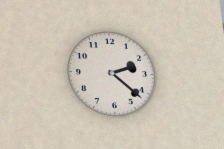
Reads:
h=2 m=22
